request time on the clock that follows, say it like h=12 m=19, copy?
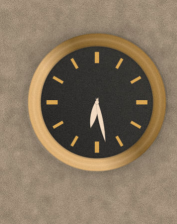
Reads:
h=6 m=28
